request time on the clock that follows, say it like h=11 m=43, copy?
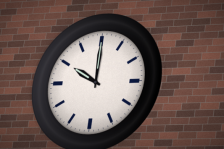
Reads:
h=10 m=0
